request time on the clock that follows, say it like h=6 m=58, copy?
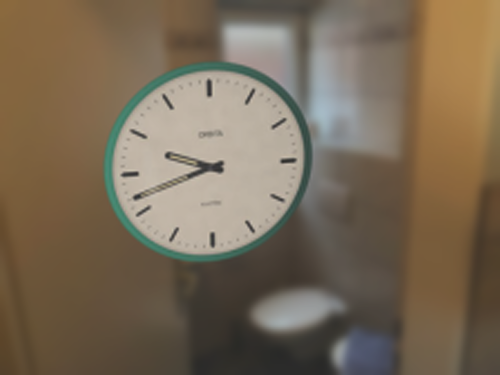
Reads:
h=9 m=42
